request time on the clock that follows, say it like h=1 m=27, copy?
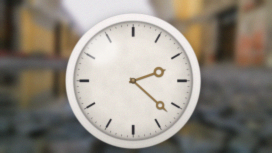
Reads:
h=2 m=22
